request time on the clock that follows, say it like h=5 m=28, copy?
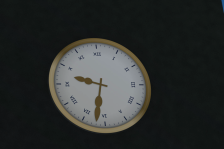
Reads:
h=9 m=32
